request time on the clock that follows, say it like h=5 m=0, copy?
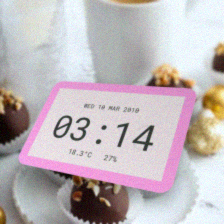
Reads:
h=3 m=14
